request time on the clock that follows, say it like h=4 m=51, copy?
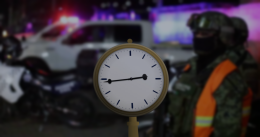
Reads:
h=2 m=44
